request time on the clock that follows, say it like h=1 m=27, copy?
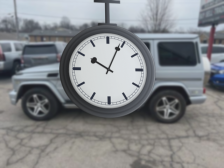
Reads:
h=10 m=4
